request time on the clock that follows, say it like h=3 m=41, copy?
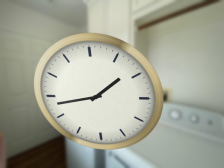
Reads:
h=1 m=43
